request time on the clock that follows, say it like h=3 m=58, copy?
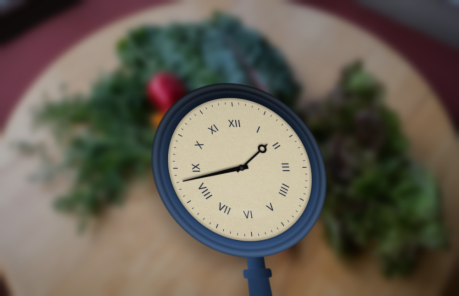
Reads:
h=1 m=43
